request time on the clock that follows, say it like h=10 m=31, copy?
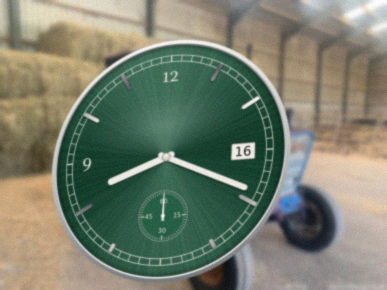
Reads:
h=8 m=19
